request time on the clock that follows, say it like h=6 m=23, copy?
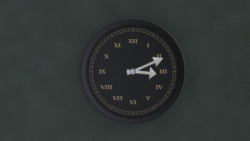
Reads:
h=3 m=11
